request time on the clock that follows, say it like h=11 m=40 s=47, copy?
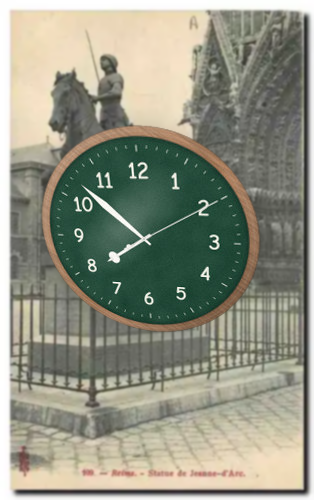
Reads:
h=7 m=52 s=10
